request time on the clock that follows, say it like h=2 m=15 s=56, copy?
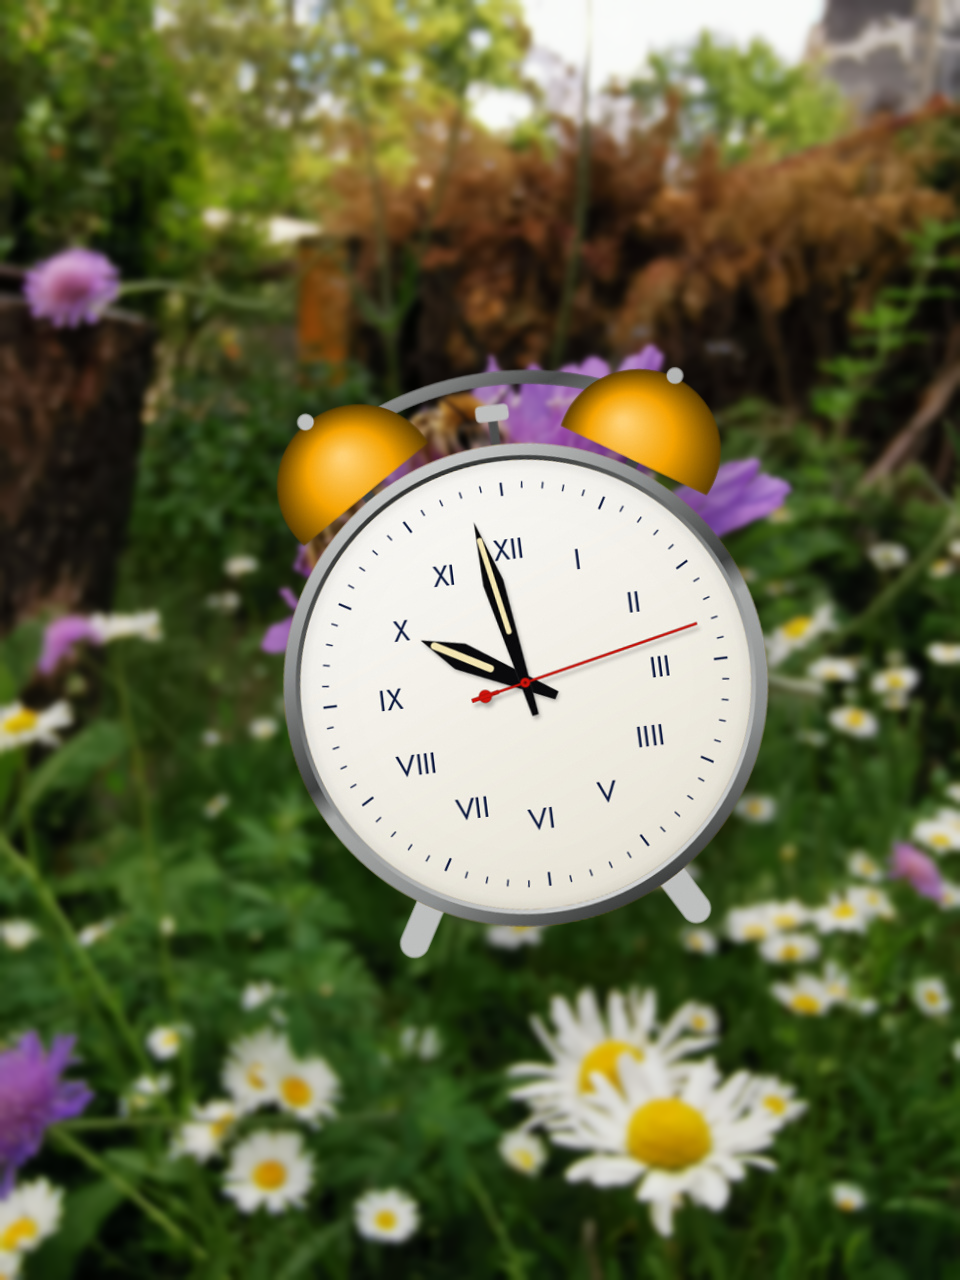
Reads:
h=9 m=58 s=13
